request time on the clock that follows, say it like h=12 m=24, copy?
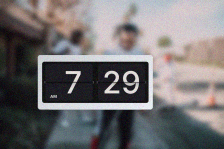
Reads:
h=7 m=29
